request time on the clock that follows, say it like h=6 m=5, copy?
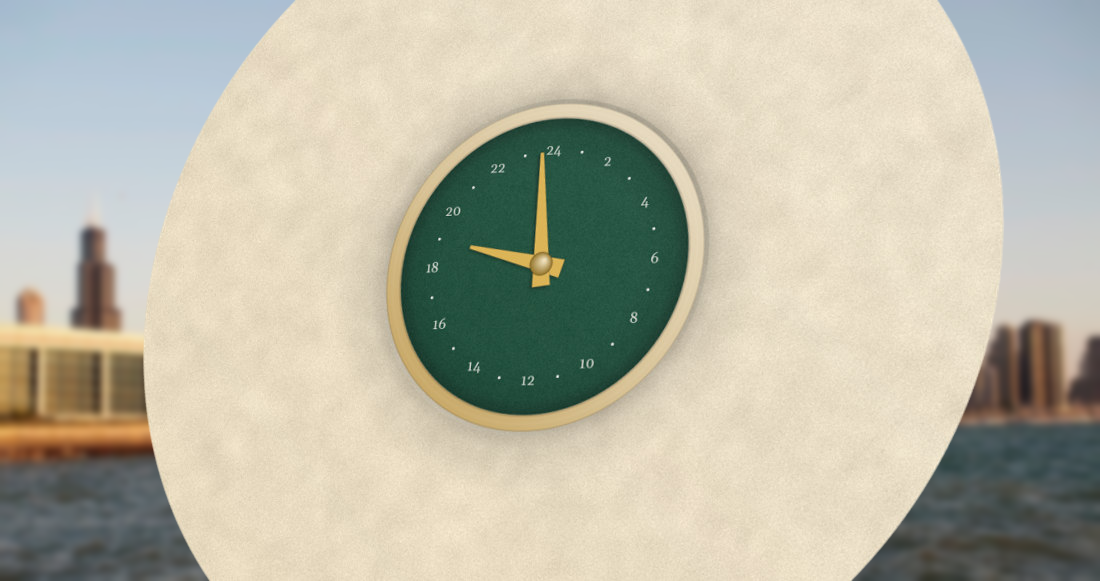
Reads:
h=18 m=59
